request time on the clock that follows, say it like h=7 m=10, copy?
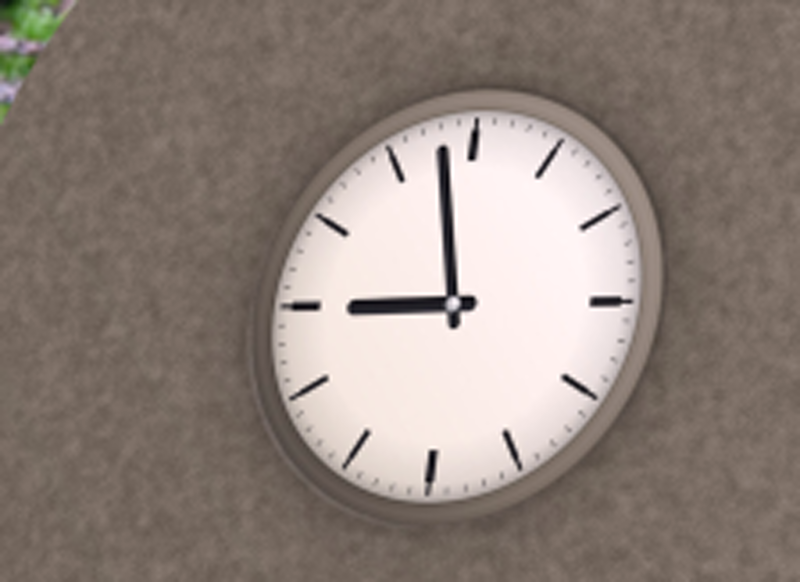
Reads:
h=8 m=58
